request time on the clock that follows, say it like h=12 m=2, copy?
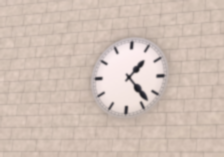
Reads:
h=1 m=23
